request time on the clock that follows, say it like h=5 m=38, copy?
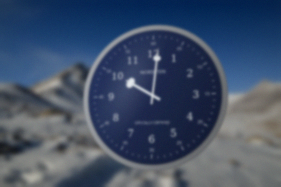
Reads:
h=10 m=1
